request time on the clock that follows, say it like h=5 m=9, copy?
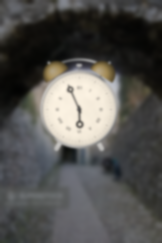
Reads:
h=5 m=56
